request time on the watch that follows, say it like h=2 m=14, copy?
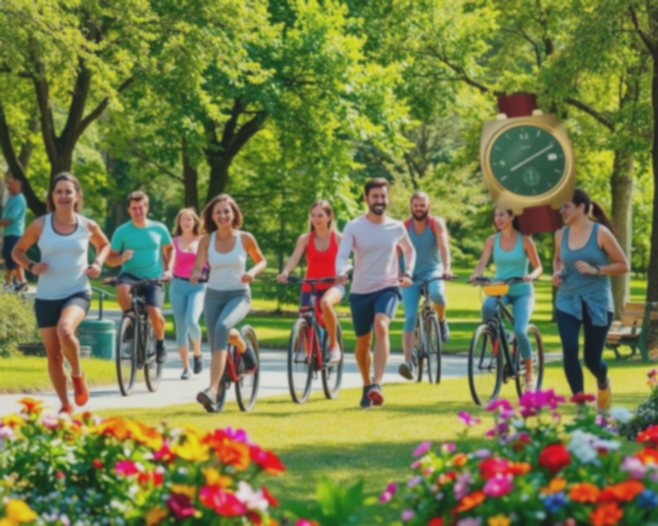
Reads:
h=8 m=11
